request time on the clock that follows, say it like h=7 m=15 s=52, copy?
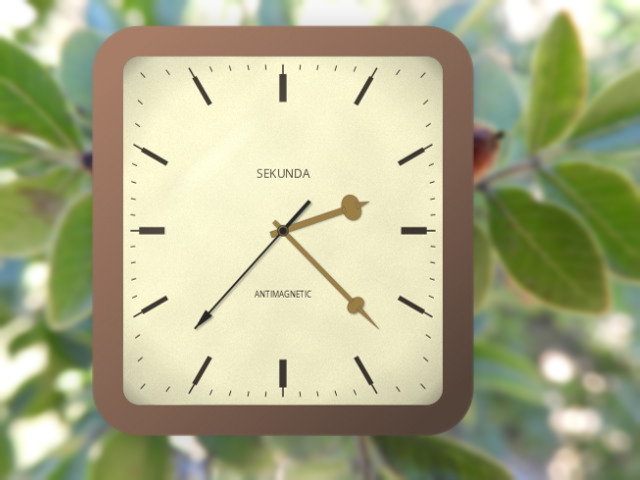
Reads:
h=2 m=22 s=37
